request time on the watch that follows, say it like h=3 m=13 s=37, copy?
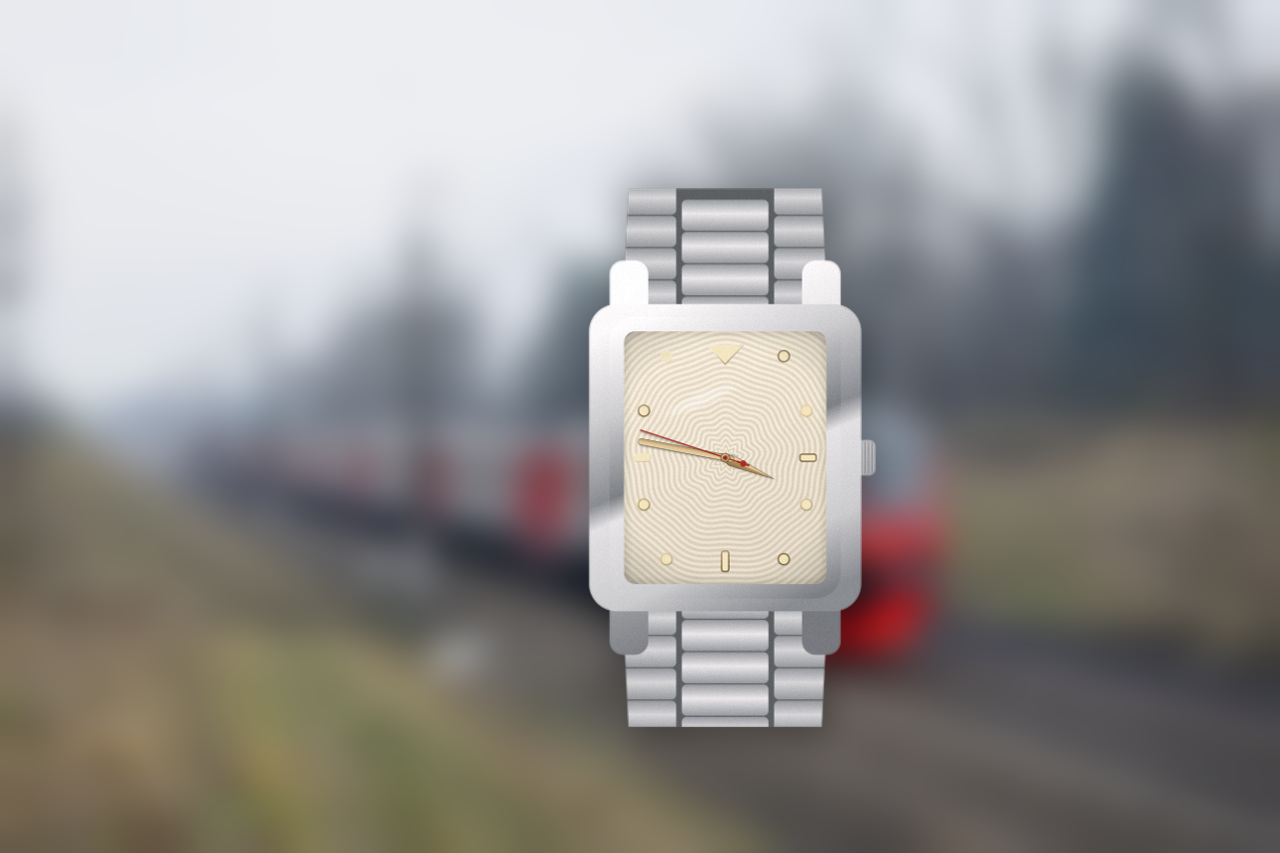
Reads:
h=3 m=46 s=48
